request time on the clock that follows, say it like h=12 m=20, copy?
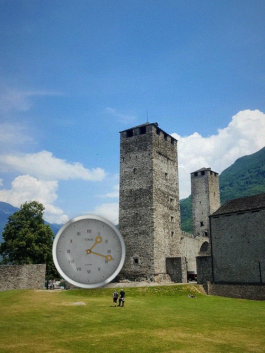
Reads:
h=1 m=18
